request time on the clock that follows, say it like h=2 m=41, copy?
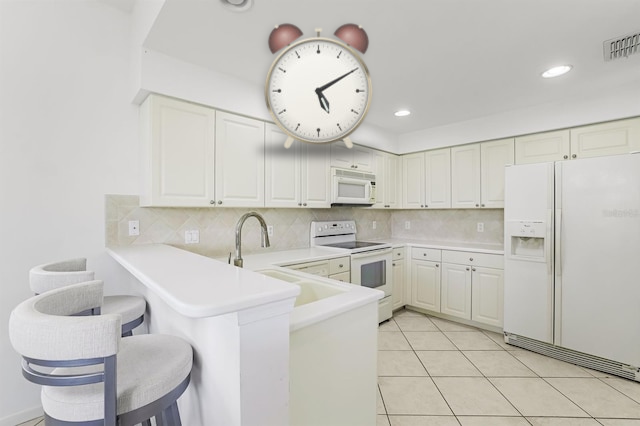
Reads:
h=5 m=10
